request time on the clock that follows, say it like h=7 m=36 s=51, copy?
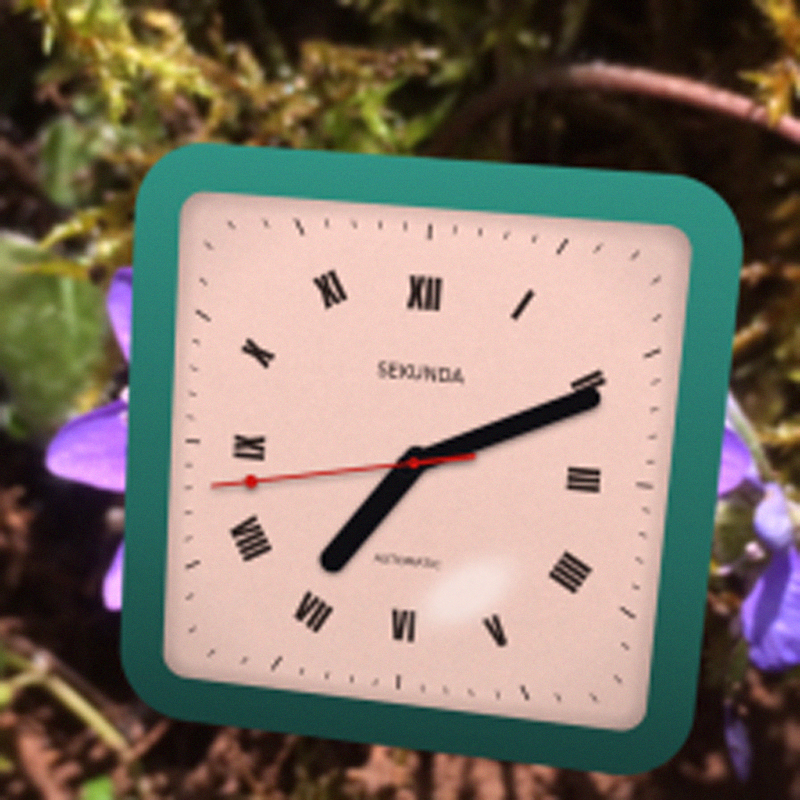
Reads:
h=7 m=10 s=43
